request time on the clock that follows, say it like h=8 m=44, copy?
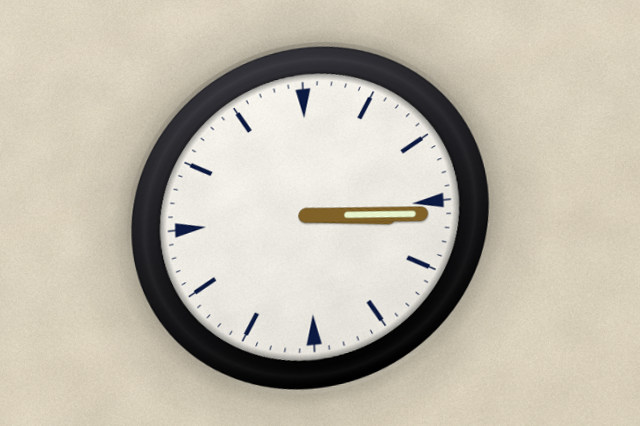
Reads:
h=3 m=16
